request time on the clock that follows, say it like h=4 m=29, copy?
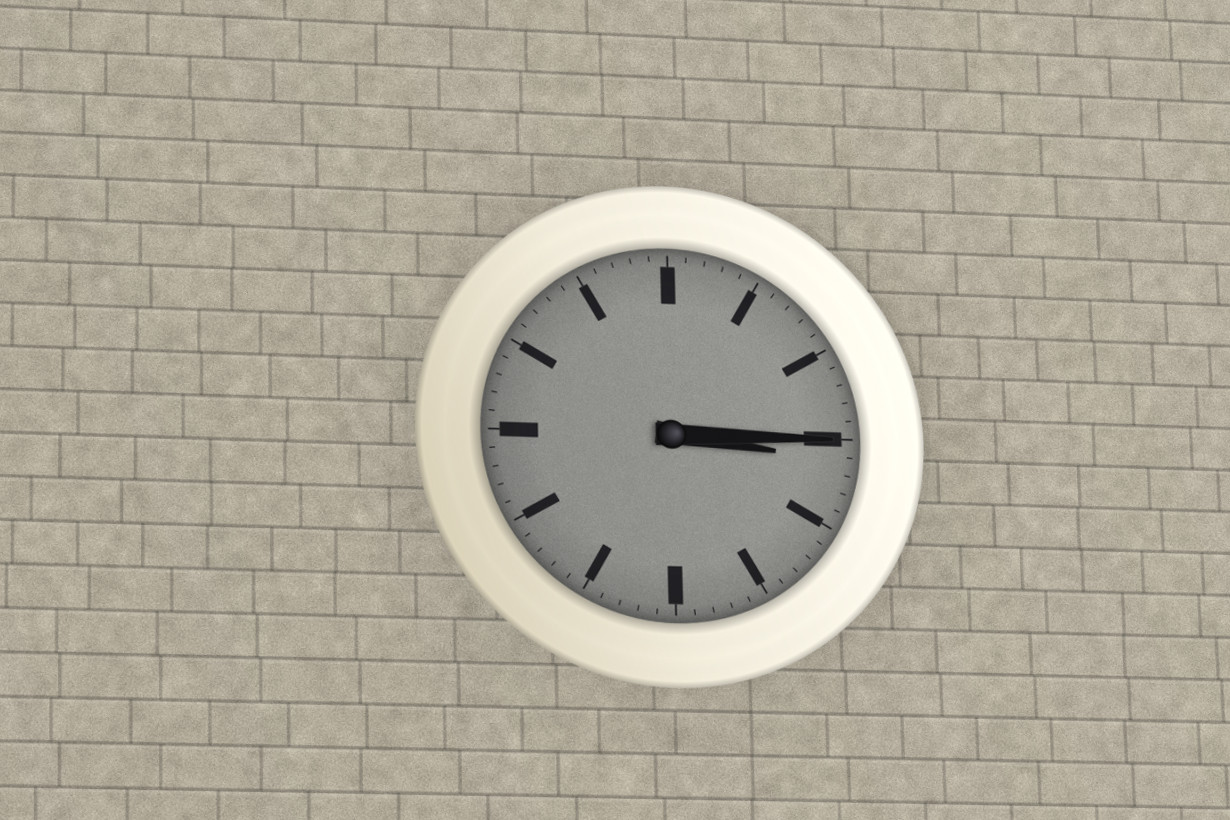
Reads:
h=3 m=15
